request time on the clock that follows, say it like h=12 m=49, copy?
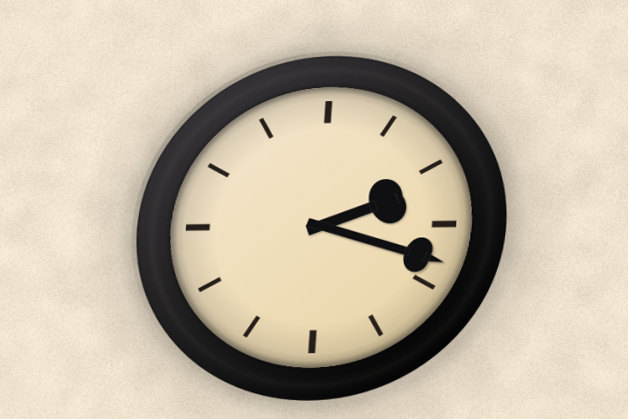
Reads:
h=2 m=18
